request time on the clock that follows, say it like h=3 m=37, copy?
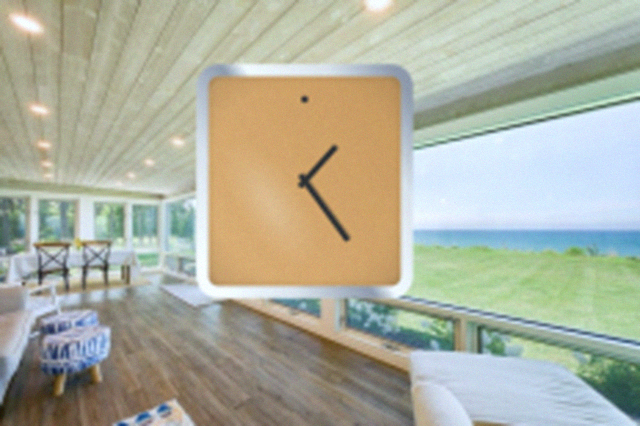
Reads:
h=1 m=24
